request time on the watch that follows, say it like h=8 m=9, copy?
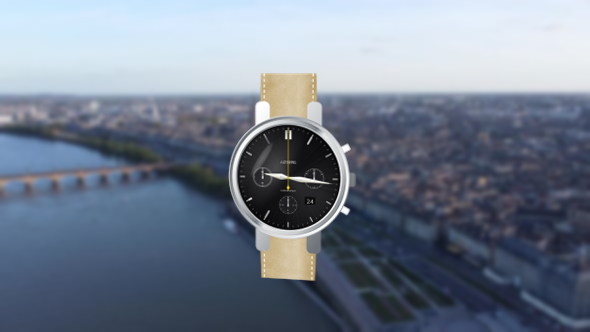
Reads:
h=9 m=16
